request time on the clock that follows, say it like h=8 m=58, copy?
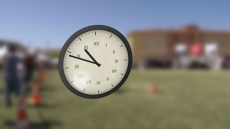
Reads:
h=10 m=49
